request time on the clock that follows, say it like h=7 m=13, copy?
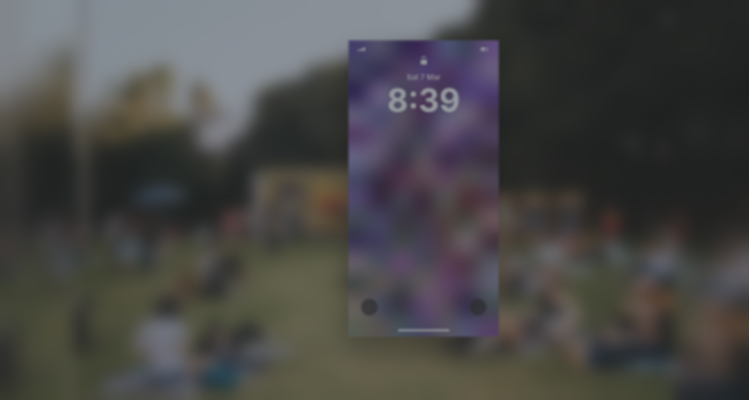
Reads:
h=8 m=39
